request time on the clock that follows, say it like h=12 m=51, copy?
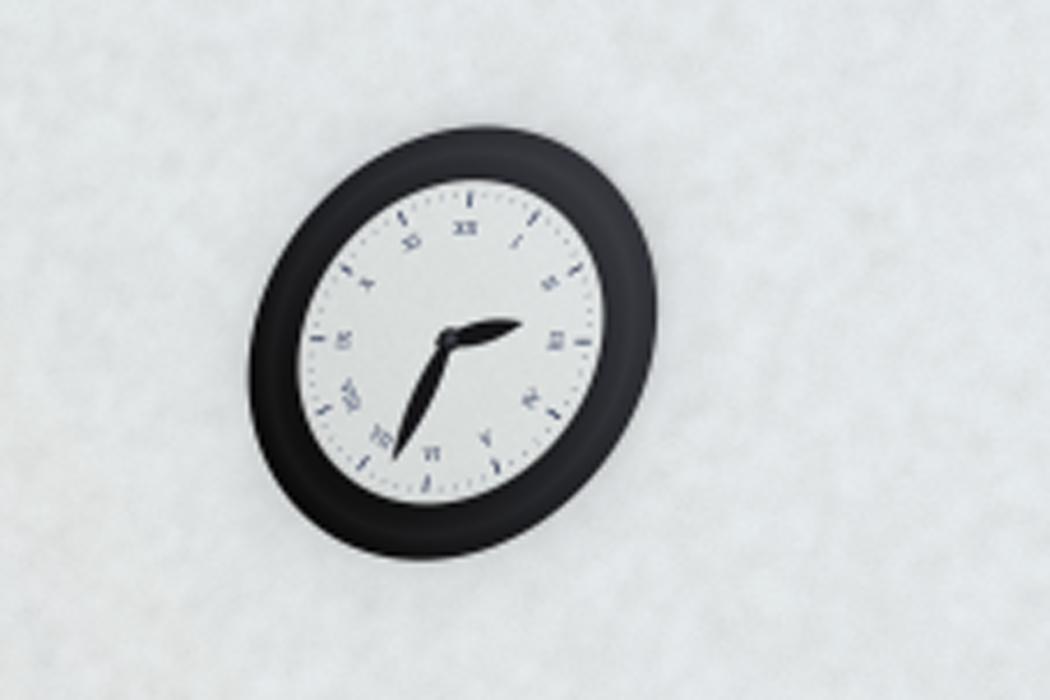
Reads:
h=2 m=33
